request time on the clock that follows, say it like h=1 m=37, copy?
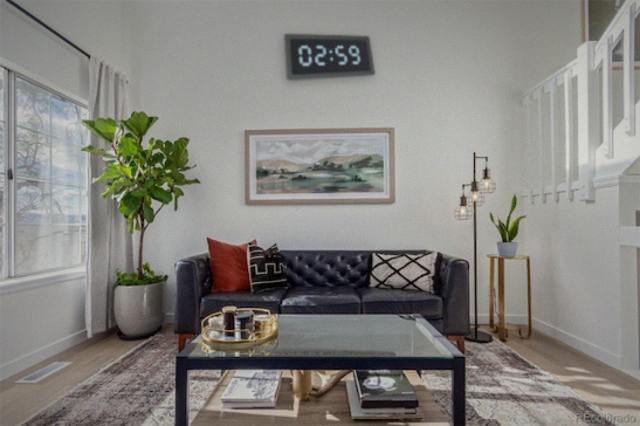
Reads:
h=2 m=59
